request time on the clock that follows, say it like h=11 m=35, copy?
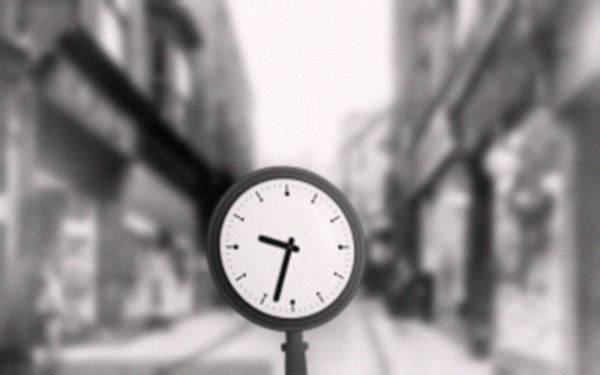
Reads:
h=9 m=33
